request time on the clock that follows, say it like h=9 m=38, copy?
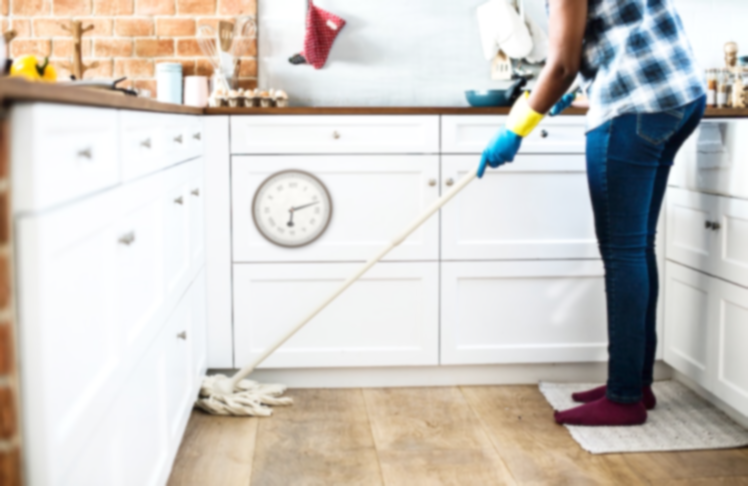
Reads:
h=6 m=12
